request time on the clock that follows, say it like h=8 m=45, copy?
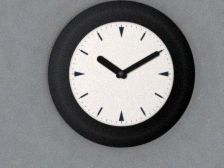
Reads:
h=10 m=10
